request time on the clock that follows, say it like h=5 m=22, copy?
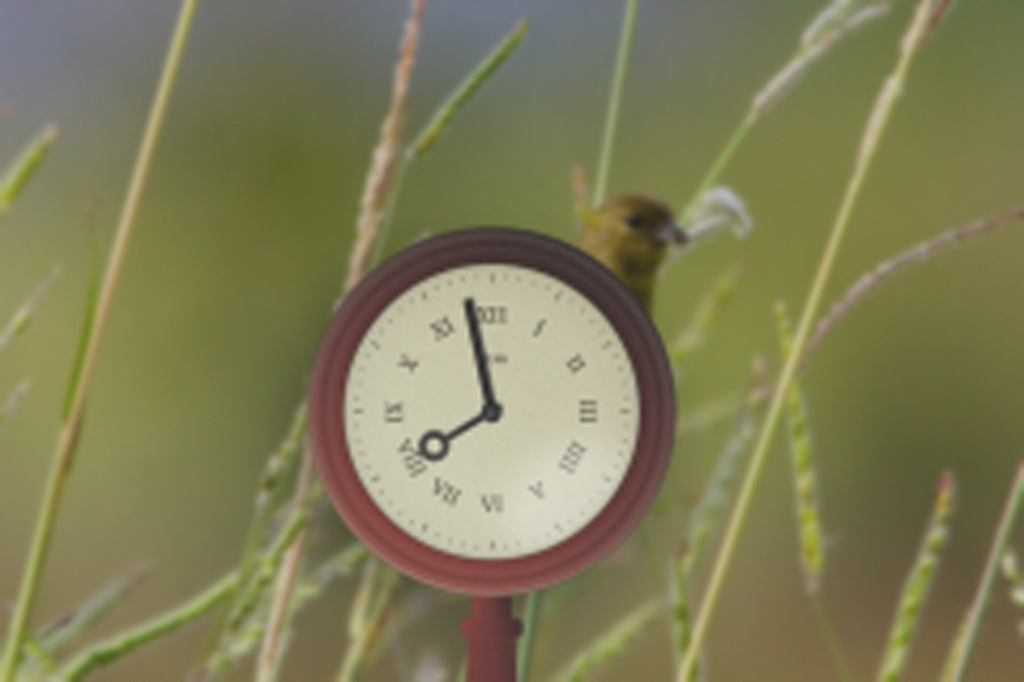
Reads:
h=7 m=58
